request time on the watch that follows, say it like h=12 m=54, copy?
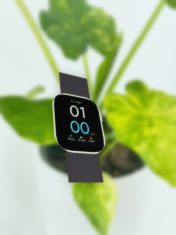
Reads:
h=1 m=0
